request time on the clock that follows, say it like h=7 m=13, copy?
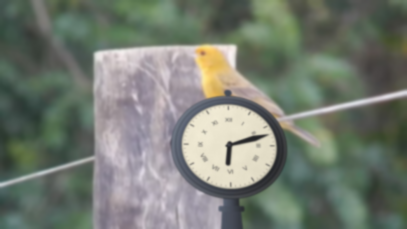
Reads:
h=6 m=12
